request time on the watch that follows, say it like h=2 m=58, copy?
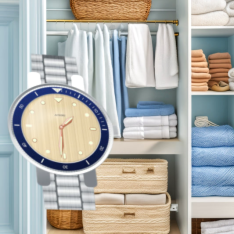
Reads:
h=1 m=31
